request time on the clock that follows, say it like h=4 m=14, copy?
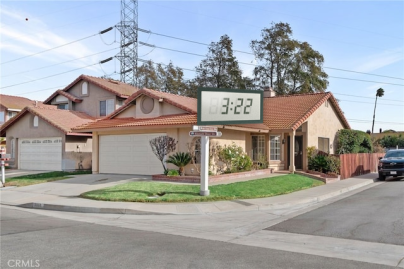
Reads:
h=3 m=22
